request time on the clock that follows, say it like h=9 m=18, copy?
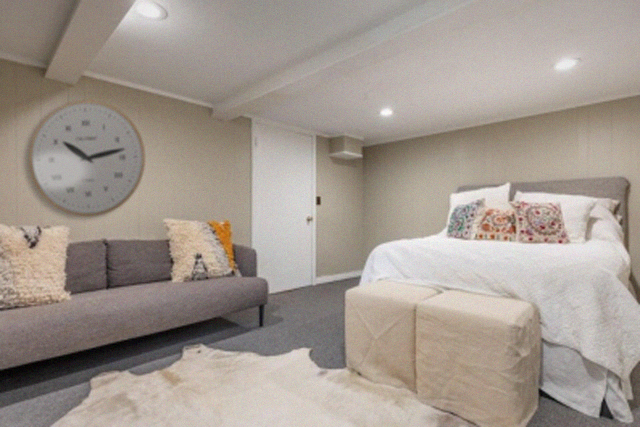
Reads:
h=10 m=13
